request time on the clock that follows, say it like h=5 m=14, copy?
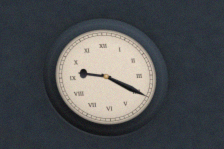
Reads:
h=9 m=20
